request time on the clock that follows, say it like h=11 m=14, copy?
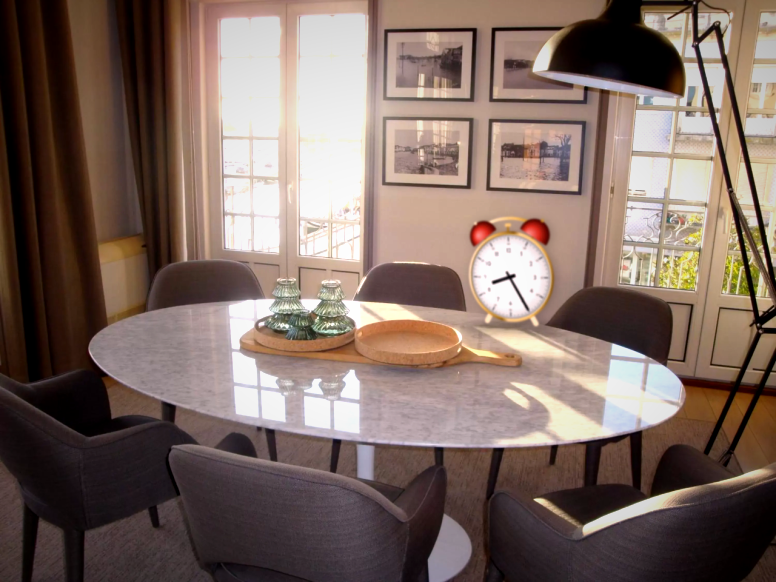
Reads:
h=8 m=25
